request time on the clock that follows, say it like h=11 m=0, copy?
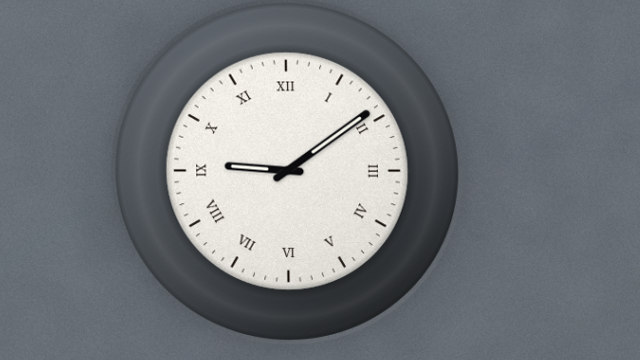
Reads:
h=9 m=9
